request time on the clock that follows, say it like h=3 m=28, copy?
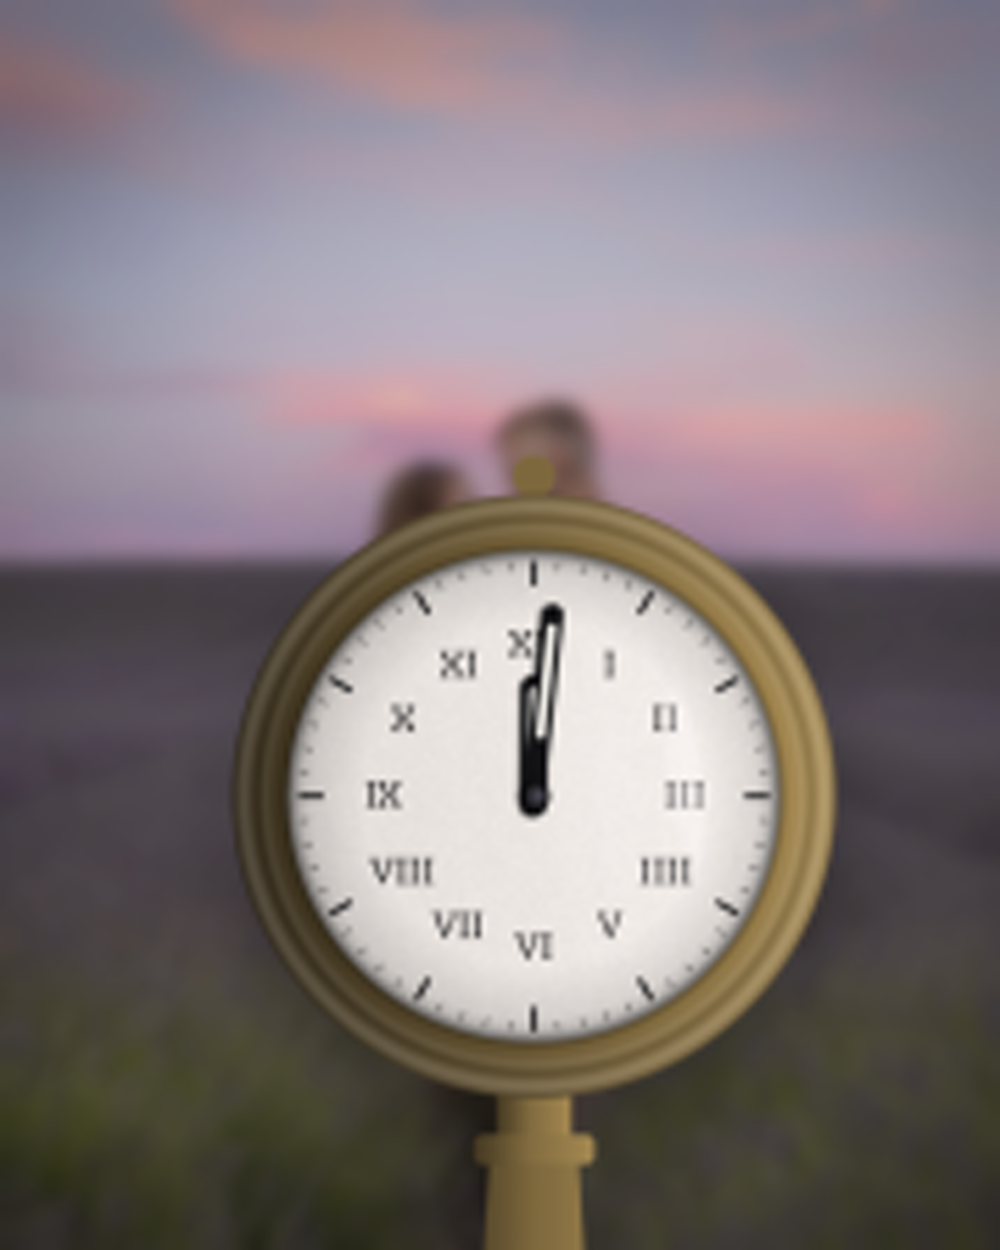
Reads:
h=12 m=1
